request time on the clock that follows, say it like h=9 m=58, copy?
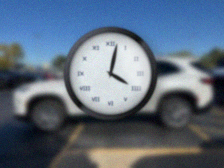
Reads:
h=4 m=2
